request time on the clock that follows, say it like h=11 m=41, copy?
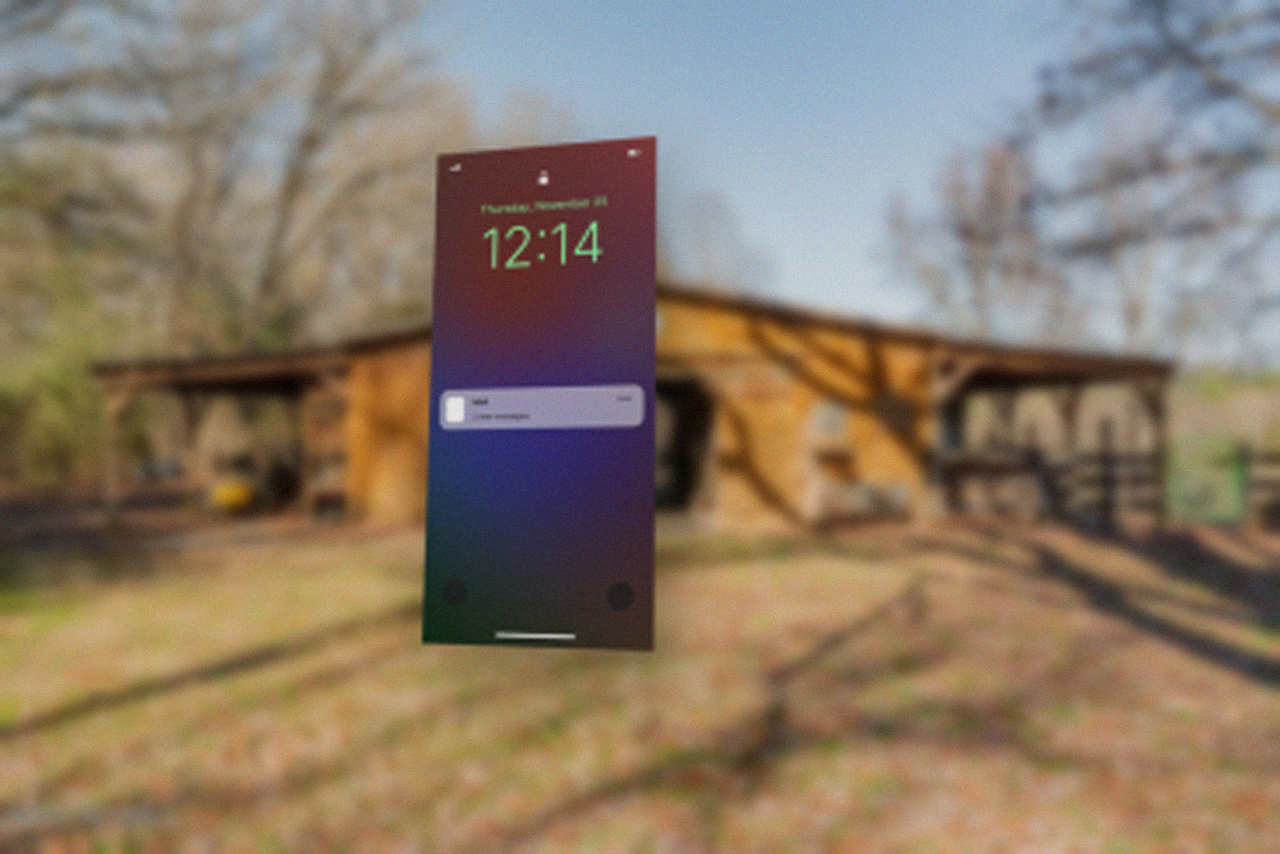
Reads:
h=12 m=14
